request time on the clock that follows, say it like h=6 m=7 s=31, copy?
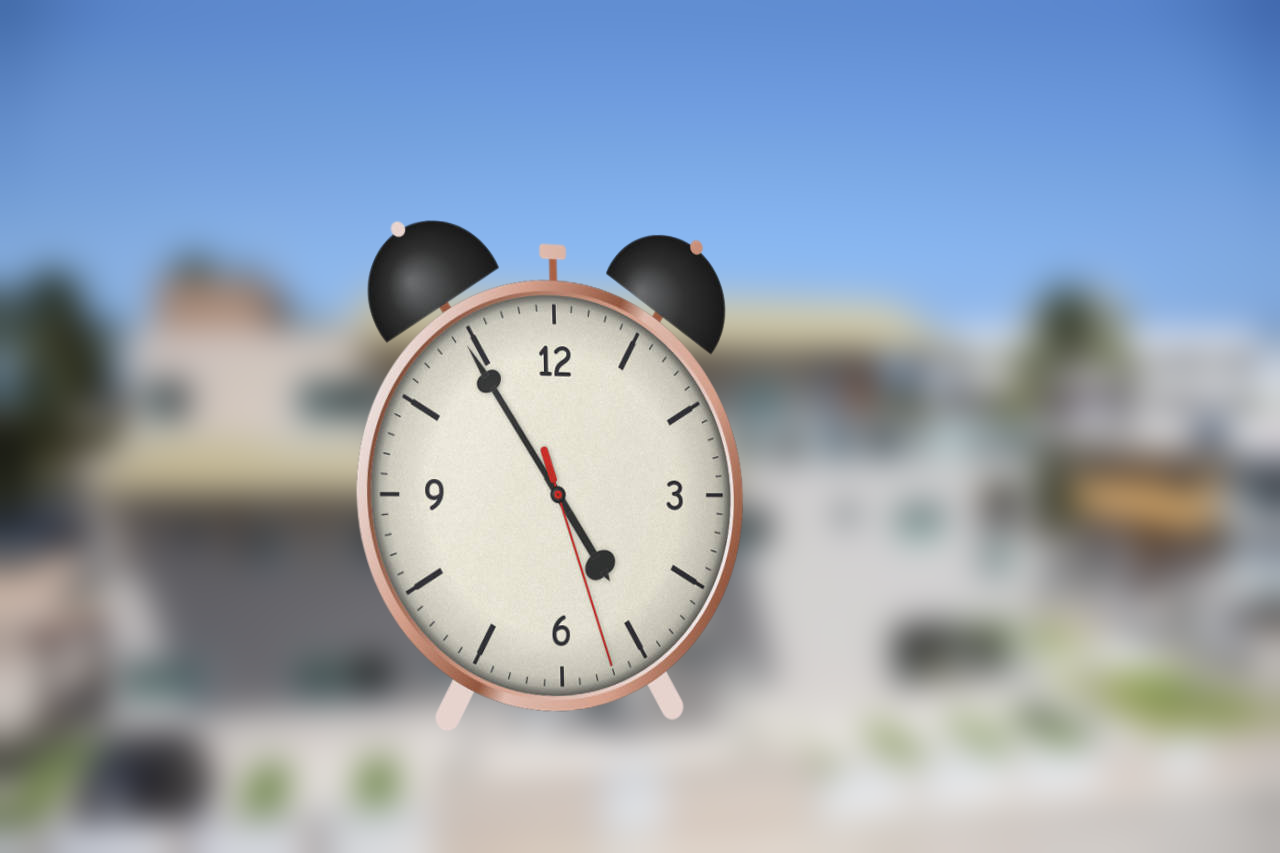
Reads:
h=4 m=54 s=27
